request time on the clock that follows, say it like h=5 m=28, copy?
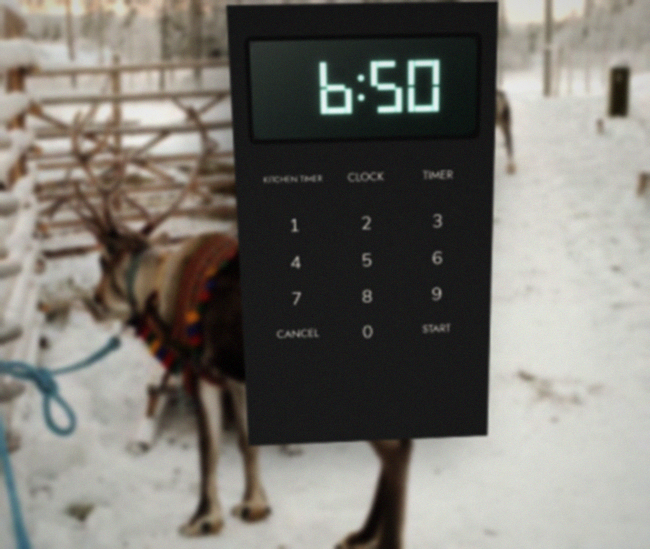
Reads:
h=6 m=50
